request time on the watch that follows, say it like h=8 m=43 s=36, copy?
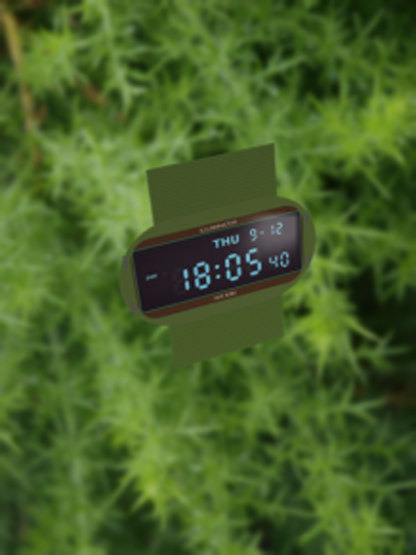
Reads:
h=18 m=5 s=40
